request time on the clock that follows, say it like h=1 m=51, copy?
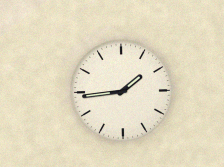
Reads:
h=1 m=44
